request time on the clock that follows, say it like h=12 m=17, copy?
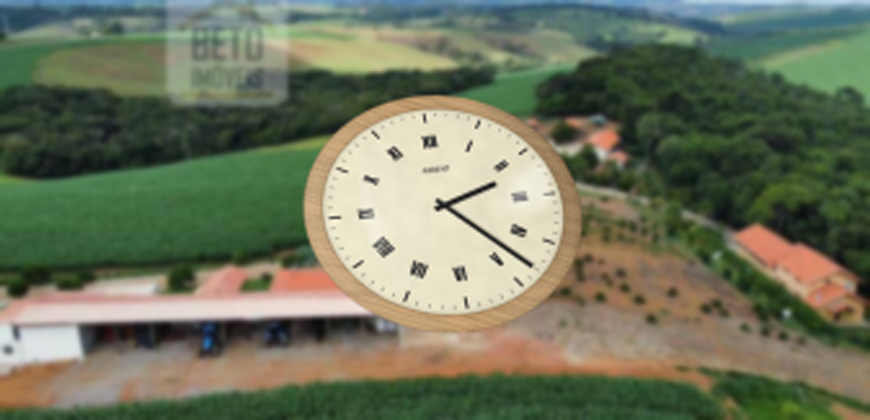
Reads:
h=2 m=23
